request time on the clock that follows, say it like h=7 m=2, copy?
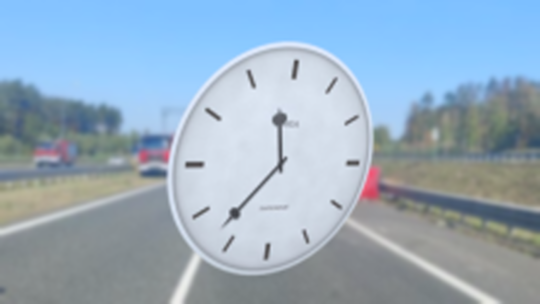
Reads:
h=11 m=37
